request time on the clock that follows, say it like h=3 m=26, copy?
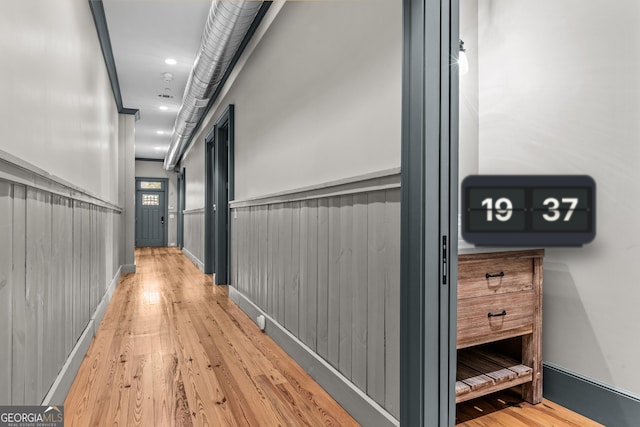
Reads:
h=19 m=37
